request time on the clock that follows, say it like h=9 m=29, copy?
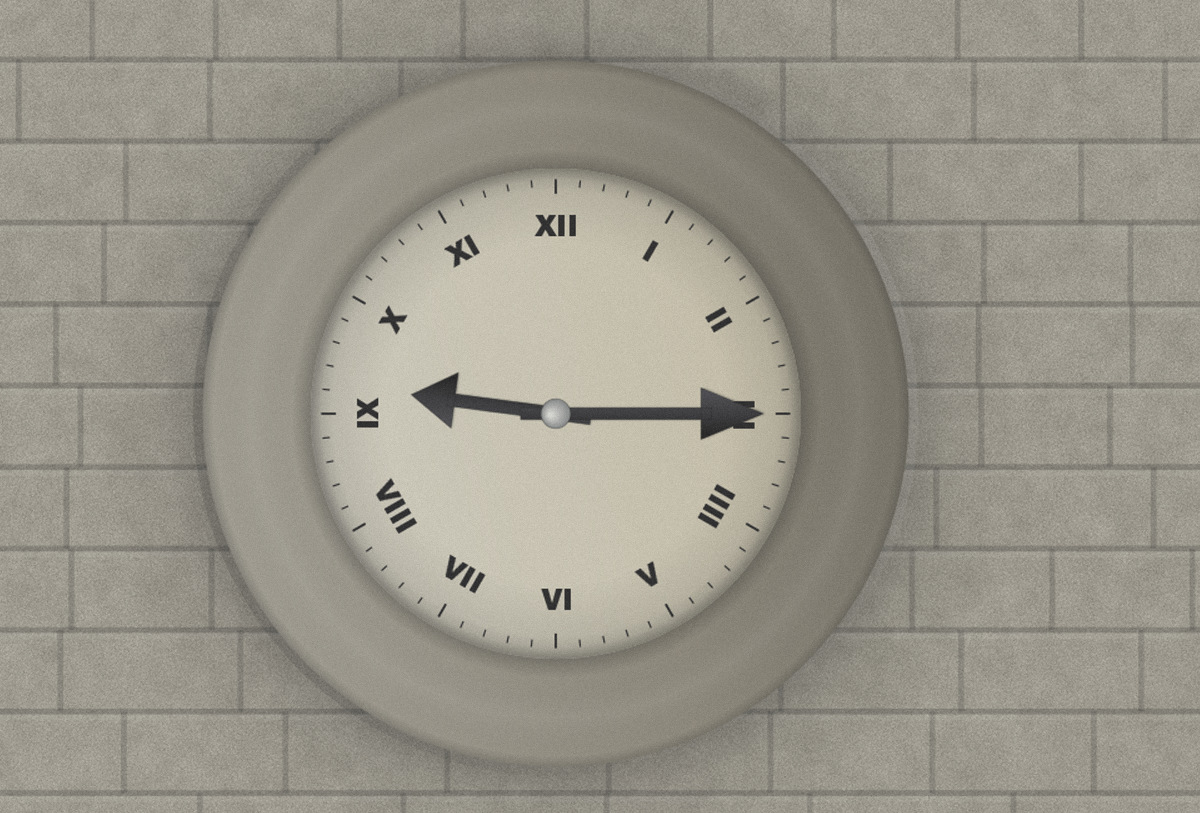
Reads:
h=9 m=15
